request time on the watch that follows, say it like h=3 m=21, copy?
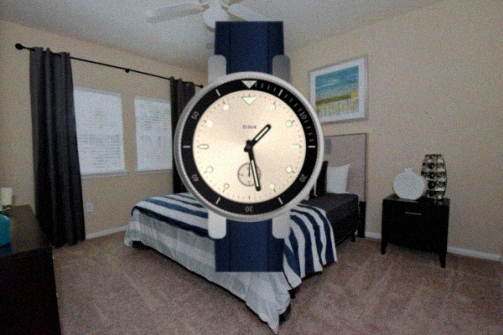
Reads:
h=1 m=28
